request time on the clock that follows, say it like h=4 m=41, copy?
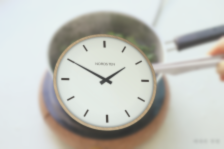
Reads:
h=1 m=50
